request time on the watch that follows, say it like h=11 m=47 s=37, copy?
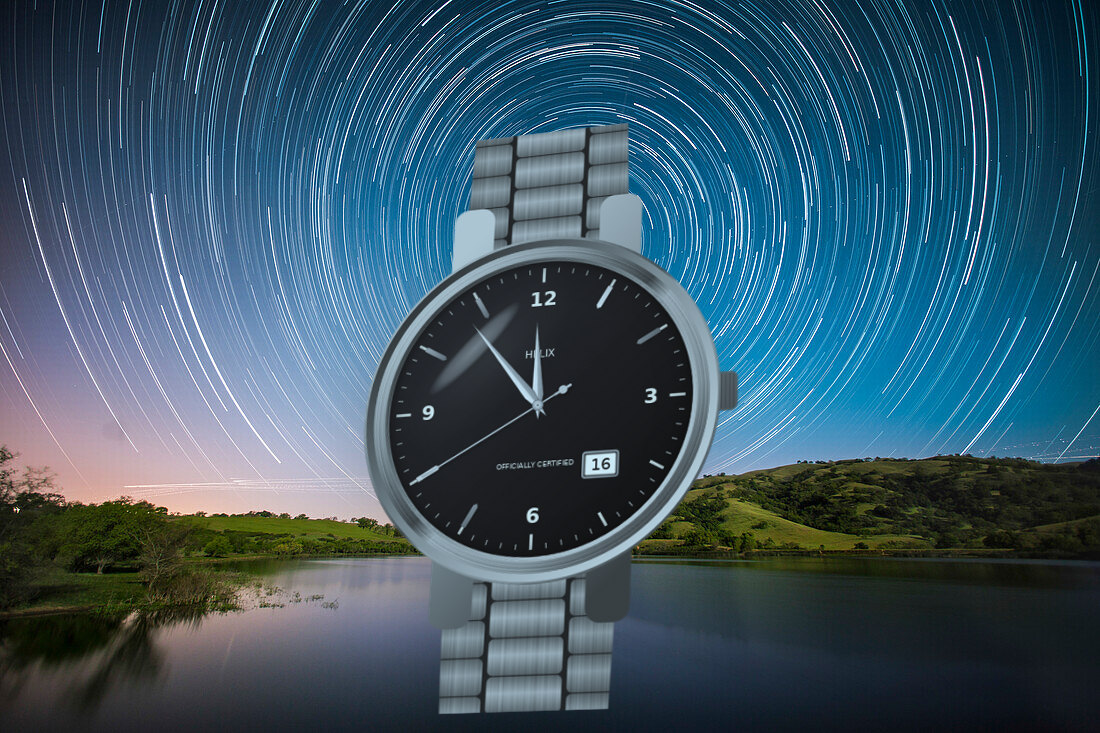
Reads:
h=11 m=53 s=40
